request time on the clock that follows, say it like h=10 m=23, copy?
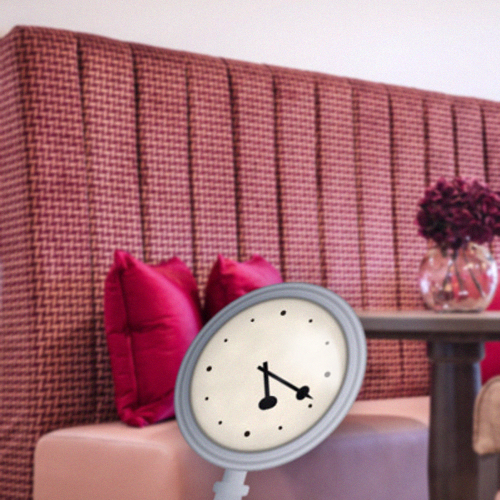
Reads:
h=5 m=19
